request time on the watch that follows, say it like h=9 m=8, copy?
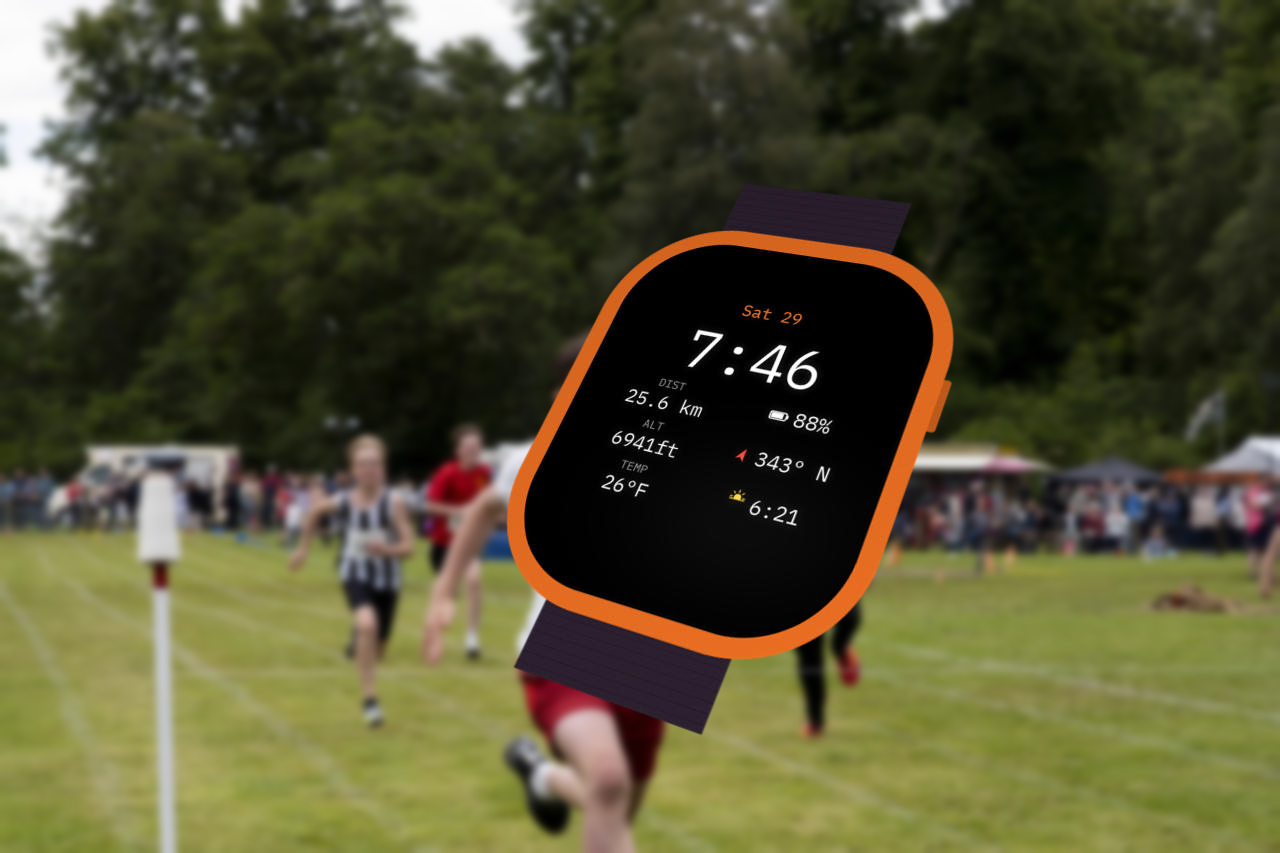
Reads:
h=7 m=46
